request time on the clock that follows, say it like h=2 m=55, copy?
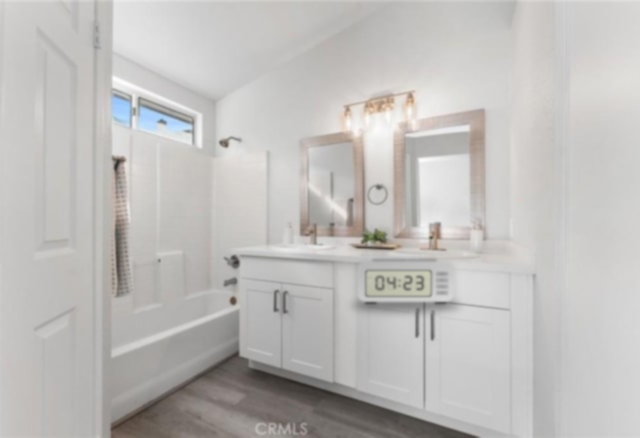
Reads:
h=4 m=23
